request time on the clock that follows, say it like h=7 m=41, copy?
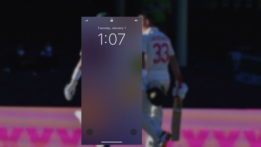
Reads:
h=1 m=7
